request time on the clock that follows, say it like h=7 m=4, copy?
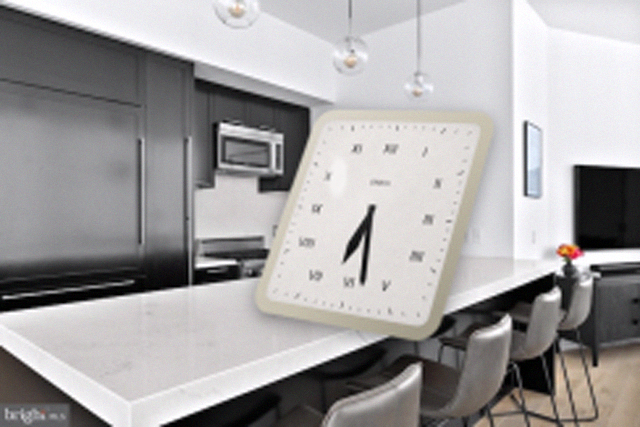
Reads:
h=6 m=28
